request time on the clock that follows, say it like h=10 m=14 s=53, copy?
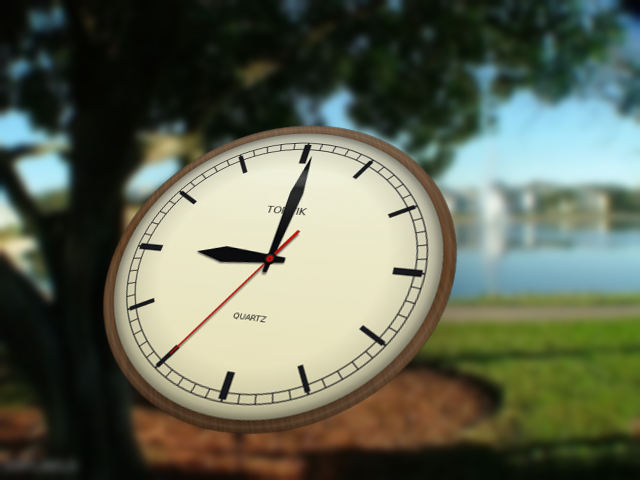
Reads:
h=9 m=0 s=35
